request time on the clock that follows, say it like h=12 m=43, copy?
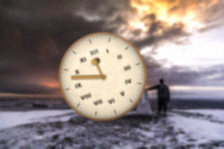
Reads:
h=11 m=48
